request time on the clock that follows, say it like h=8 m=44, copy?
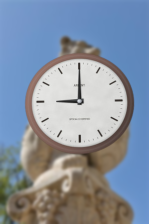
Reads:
h=9 m=0
